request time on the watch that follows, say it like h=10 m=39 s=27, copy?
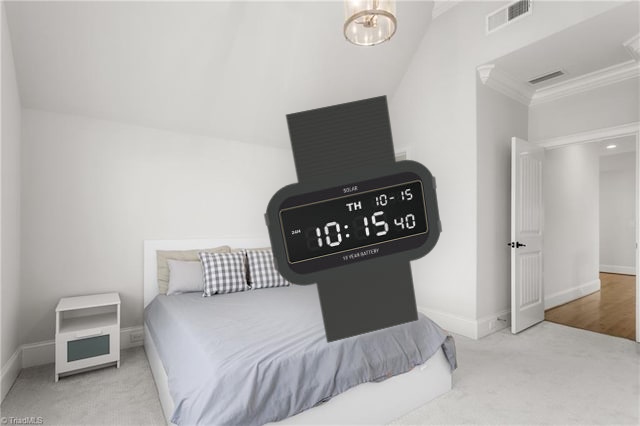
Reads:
h=10 m=15 s=40
